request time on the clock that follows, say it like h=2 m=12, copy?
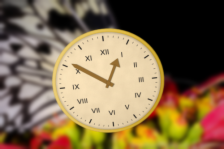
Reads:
h=12 m=51
